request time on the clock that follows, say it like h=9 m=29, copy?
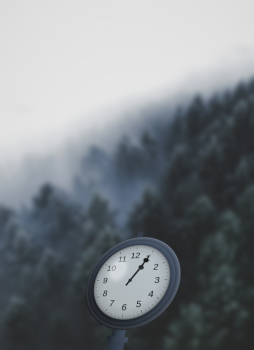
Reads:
h=1 m=5
